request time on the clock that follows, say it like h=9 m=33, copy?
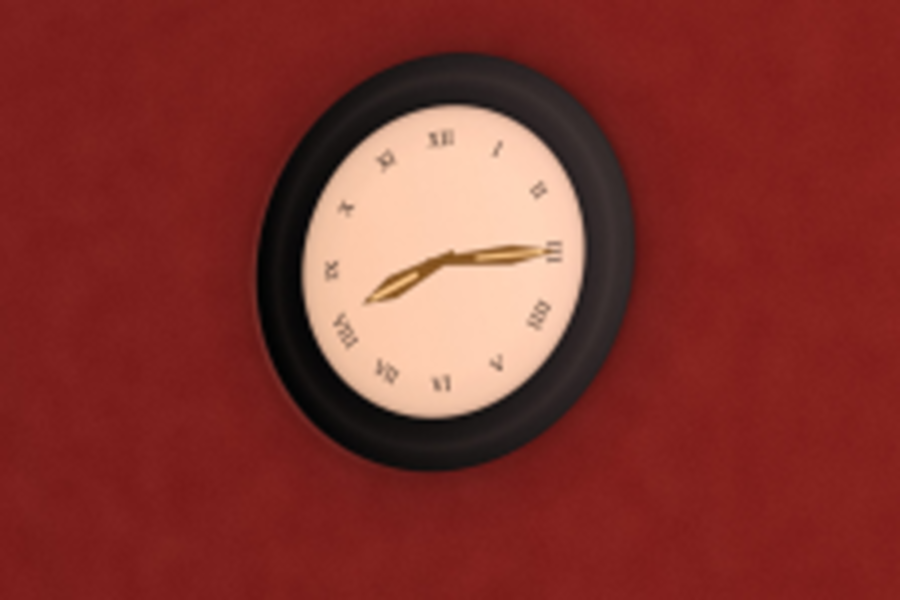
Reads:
h=8 m=15
